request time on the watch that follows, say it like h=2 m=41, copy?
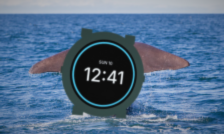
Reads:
h=12 m=41
